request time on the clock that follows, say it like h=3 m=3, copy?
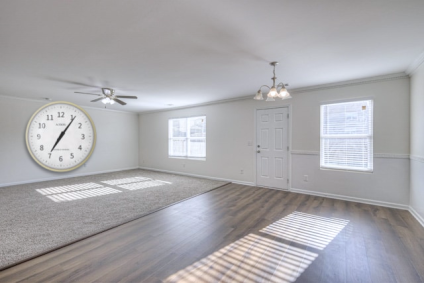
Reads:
h=7 m=6
